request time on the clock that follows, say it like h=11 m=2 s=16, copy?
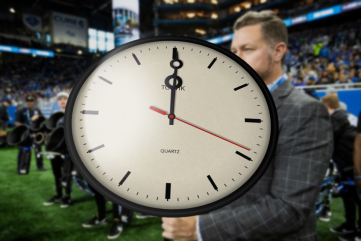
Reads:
h=12 m=0 s=19
